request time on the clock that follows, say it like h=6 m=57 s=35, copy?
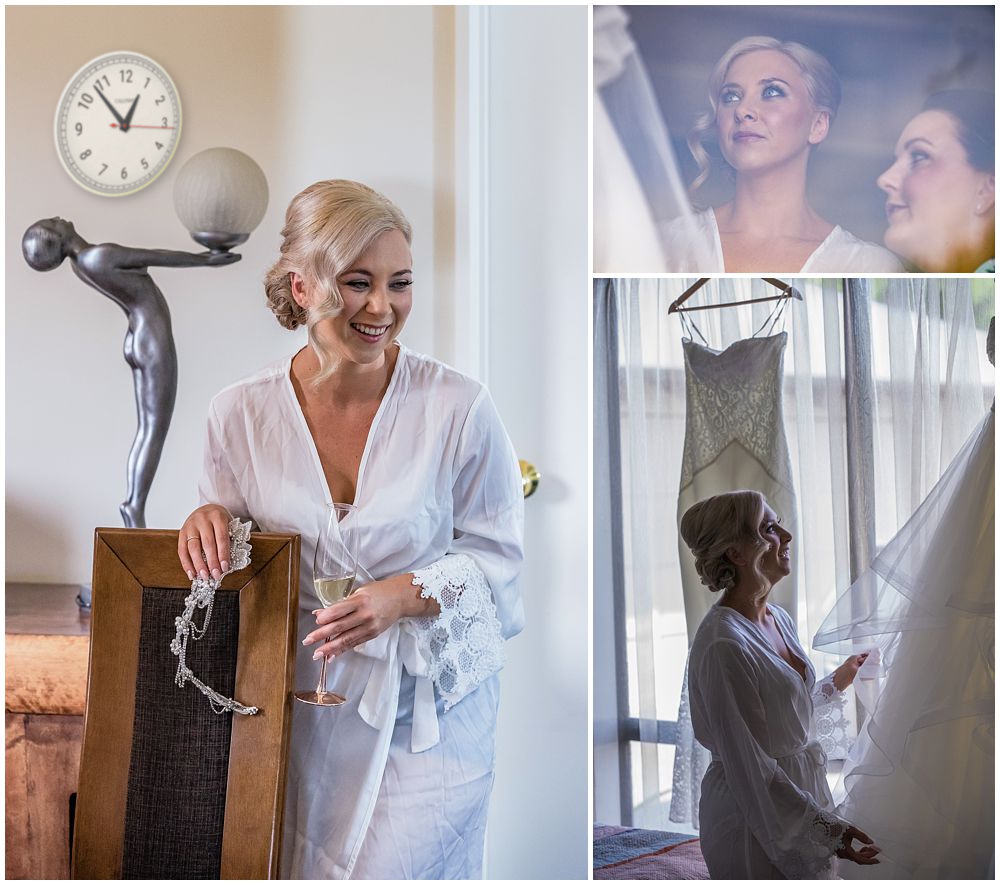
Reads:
h=12 m=53 s=16
